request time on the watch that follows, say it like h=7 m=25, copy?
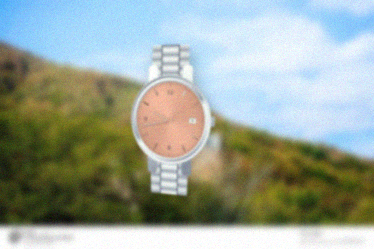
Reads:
h=9 m=43
